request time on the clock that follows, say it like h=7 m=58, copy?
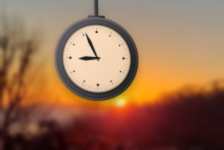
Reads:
h=8 m=56
